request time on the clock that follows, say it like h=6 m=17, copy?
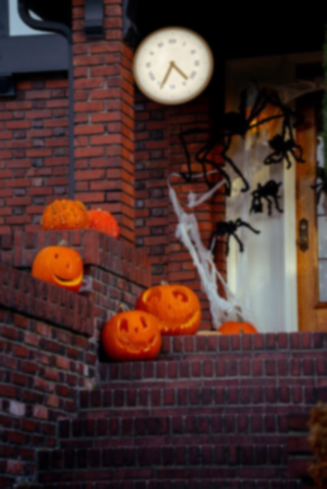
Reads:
h=4 m=34
